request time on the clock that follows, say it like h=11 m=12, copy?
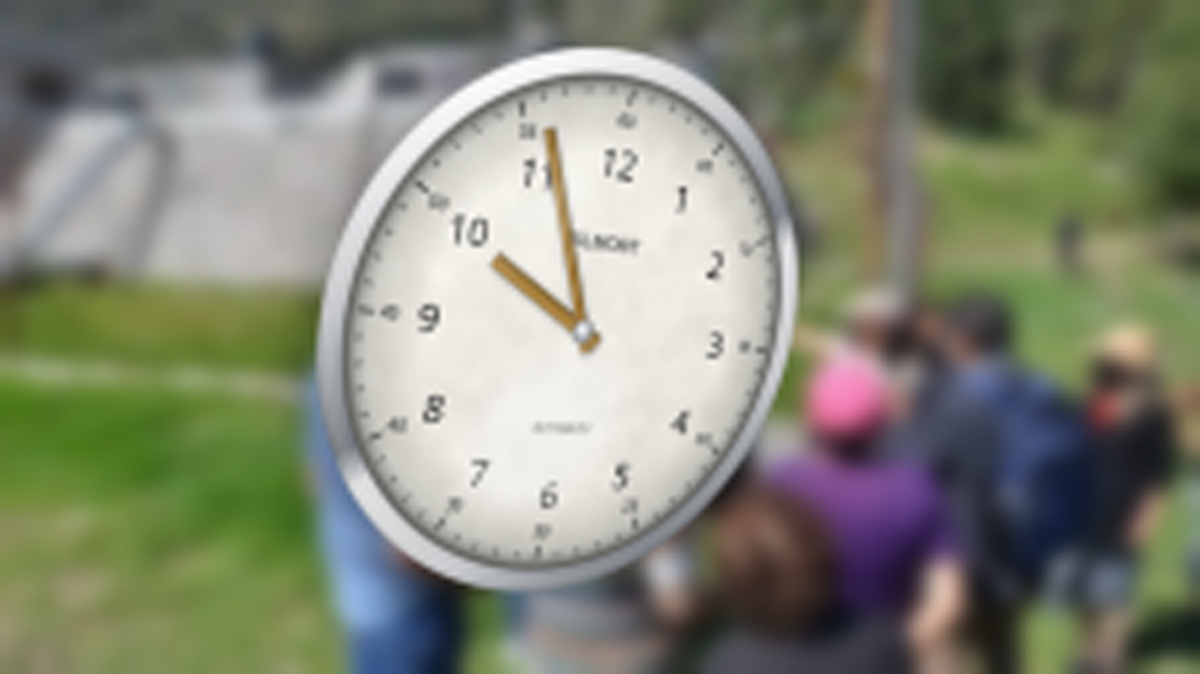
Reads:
h=9 m=56
